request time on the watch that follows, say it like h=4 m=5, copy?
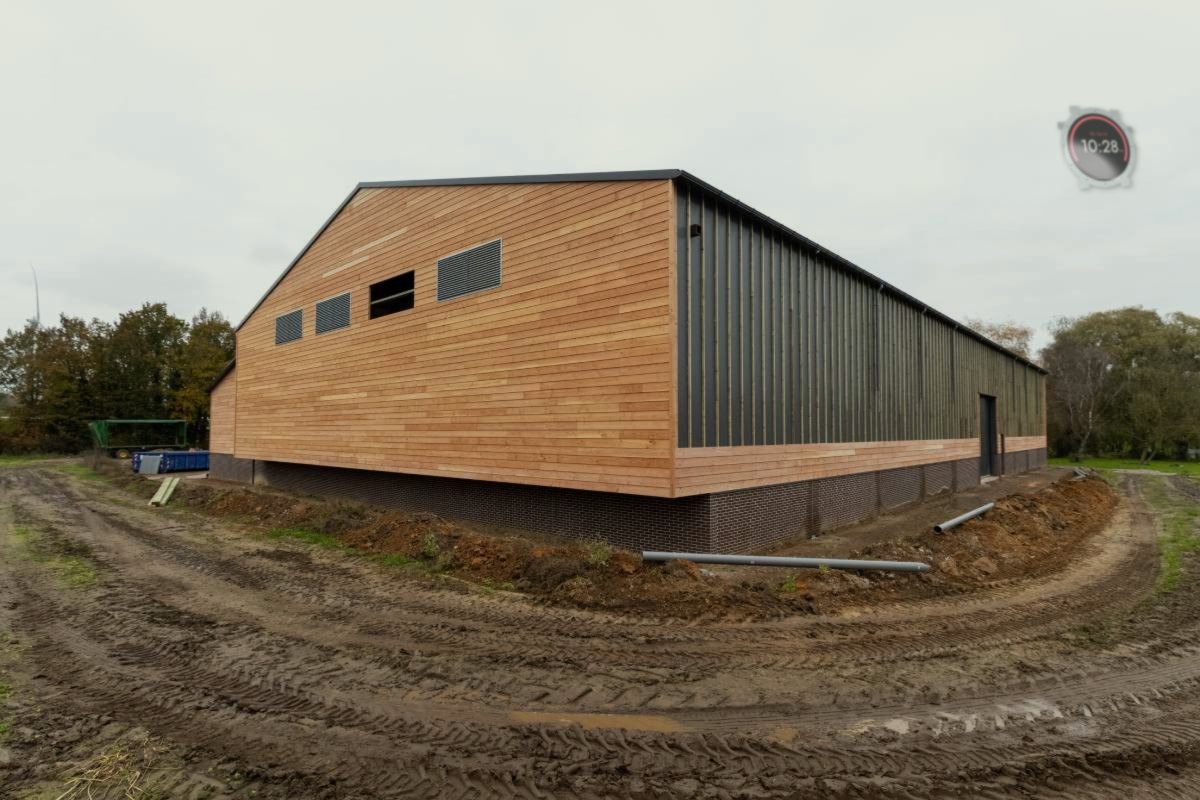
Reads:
h=10 m=28
